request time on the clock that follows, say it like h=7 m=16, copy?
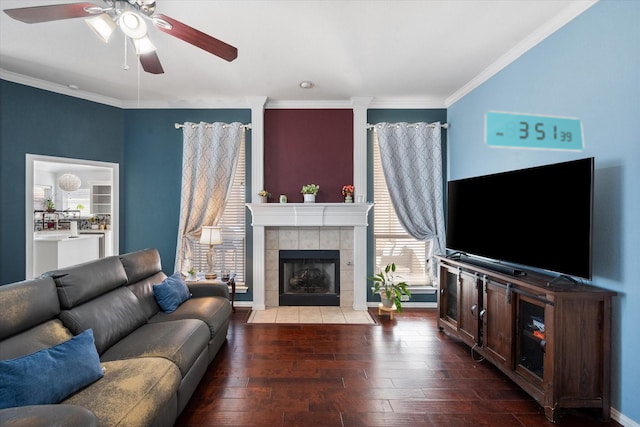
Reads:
h=3 m=51
